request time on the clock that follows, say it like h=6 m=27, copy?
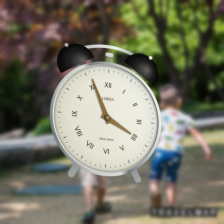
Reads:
h=3 m=56
